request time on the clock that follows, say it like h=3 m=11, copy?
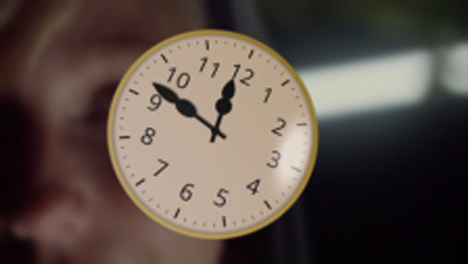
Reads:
h=11 m=47
